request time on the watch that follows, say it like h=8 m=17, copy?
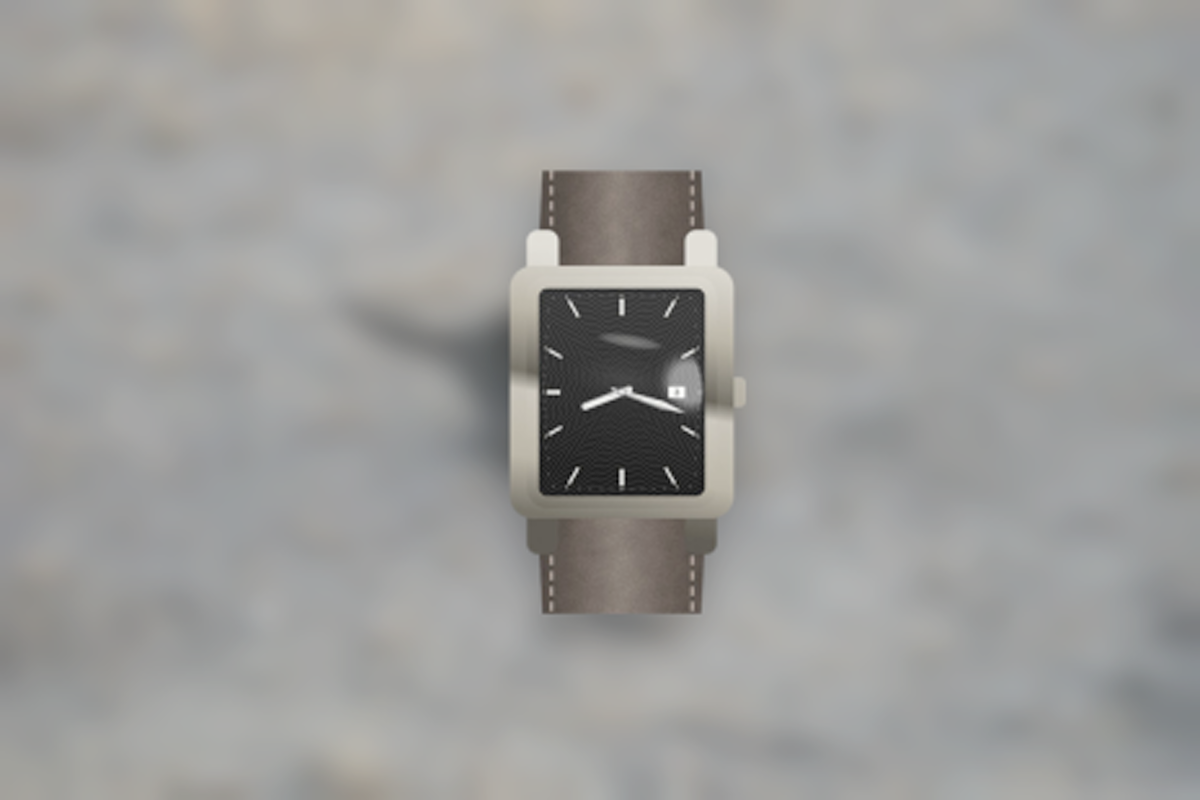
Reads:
h=8 m=18
